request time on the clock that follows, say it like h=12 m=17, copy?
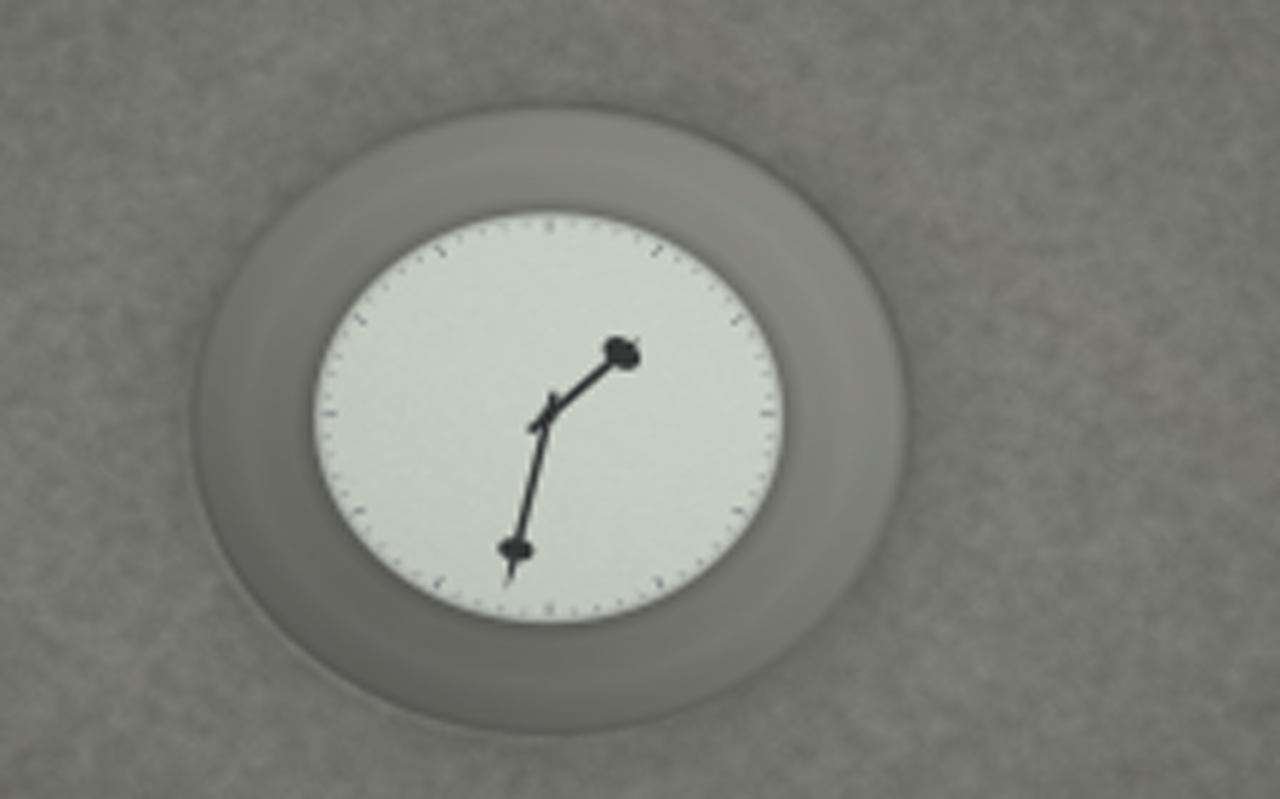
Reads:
h=1 m=32
